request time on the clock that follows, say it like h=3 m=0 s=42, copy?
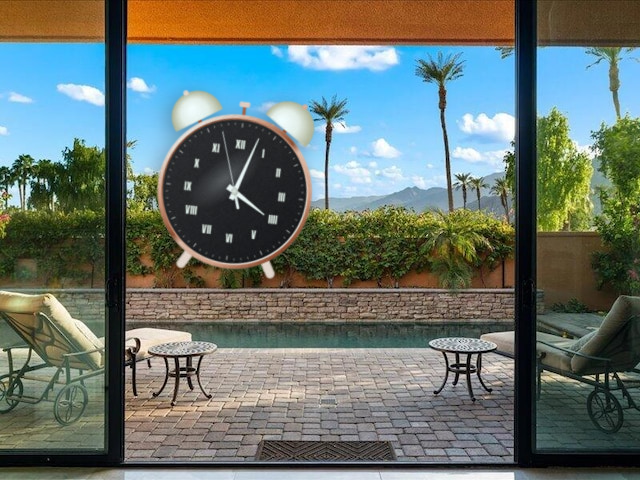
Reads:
h=4 m=2 s=57
